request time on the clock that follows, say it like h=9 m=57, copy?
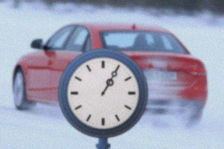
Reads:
h=1 m=5
